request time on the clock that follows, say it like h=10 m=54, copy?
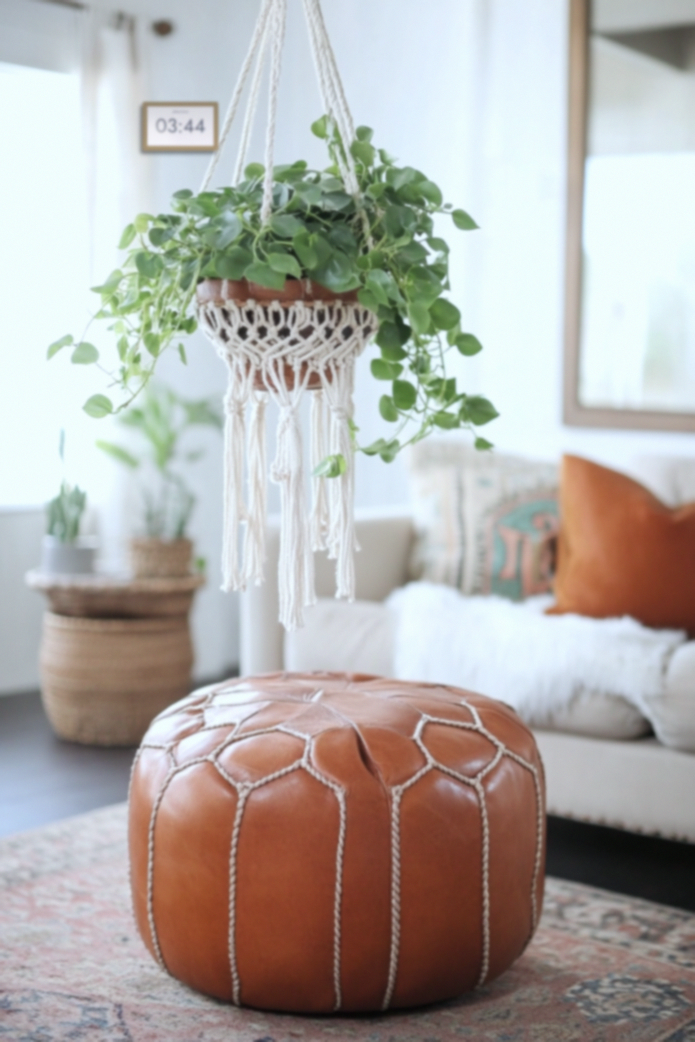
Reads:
h=3 m=44
